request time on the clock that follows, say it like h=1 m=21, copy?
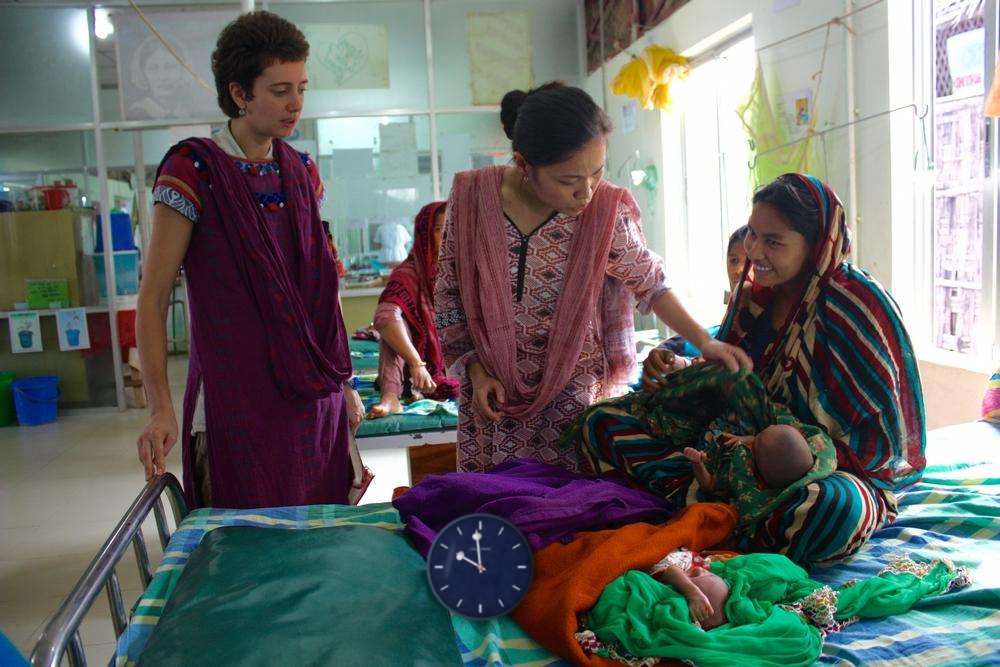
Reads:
h=9 m=59
